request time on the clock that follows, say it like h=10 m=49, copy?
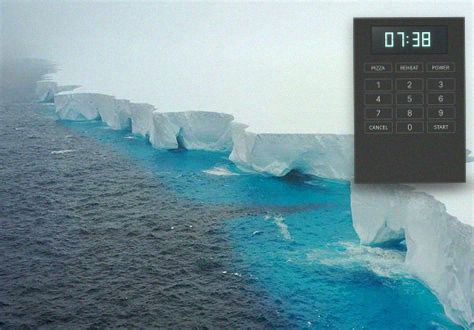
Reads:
h=7 m=38
